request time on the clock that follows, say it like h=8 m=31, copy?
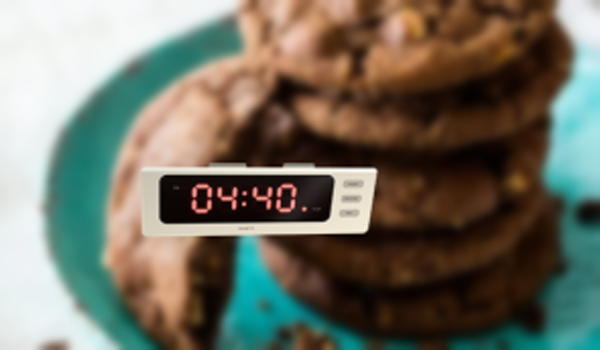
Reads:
h=4 m=40
